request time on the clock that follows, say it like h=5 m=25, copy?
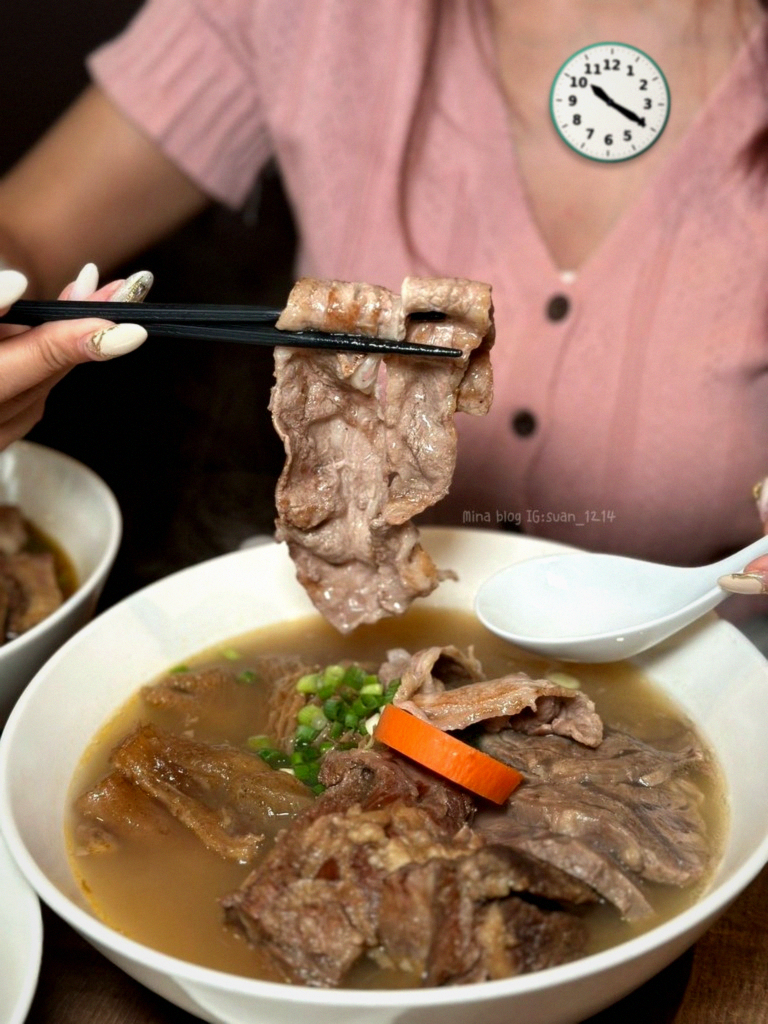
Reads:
h=10 m=20
